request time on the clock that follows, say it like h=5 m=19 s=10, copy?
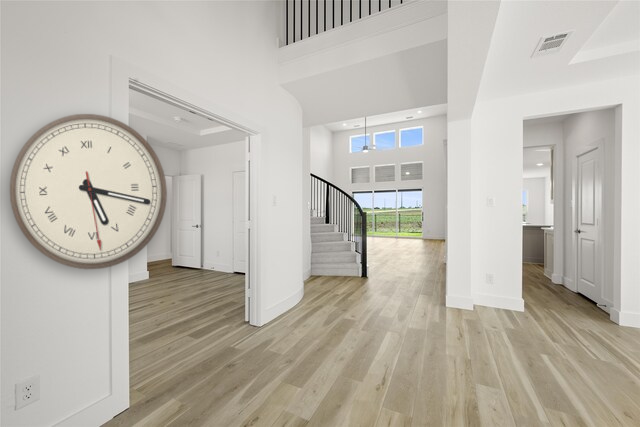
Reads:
h=5 m=17 s=29
